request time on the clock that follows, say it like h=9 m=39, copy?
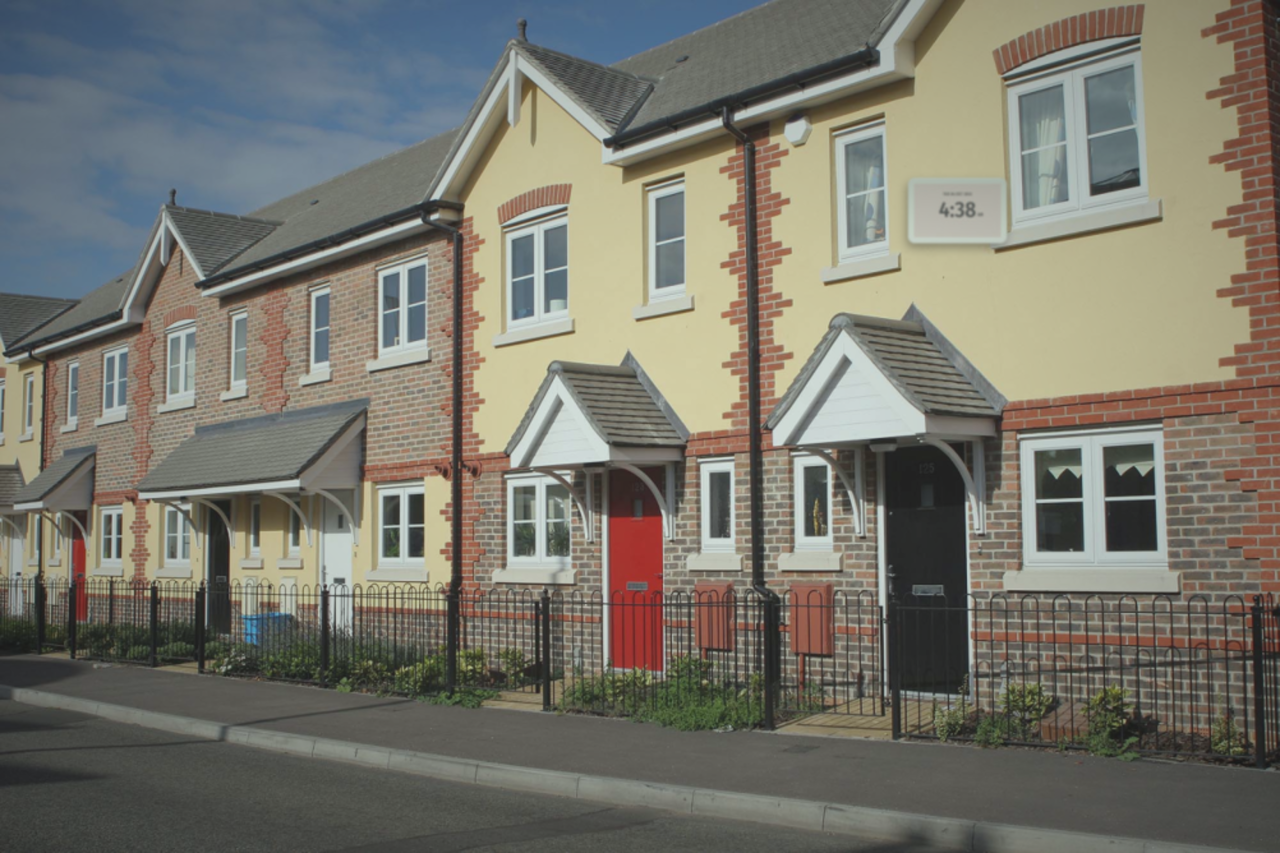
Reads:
h=4 m=38
